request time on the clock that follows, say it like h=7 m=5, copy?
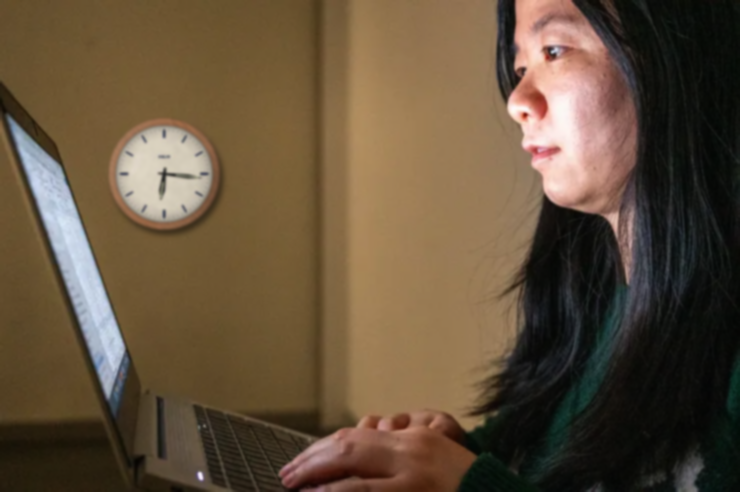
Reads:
h=6 m=16
